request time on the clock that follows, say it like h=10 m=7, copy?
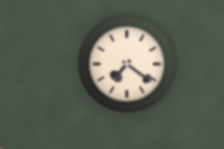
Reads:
h=7 m=21
